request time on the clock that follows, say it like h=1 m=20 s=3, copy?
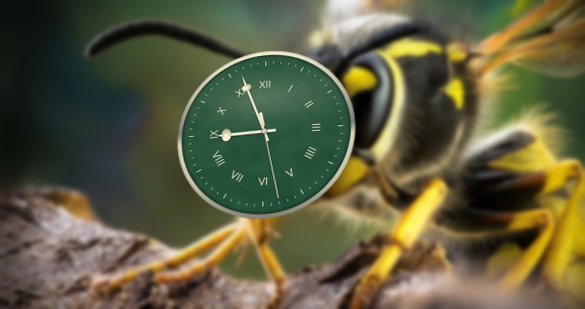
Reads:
h=8 m=56 s=28
